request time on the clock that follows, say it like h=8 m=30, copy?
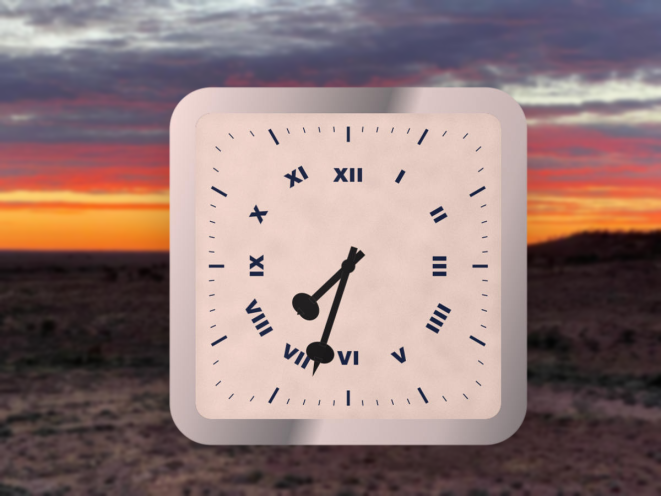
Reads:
h=7 m=33
